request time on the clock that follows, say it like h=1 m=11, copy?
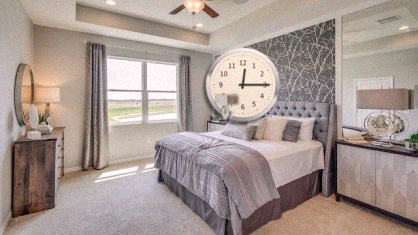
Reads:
h=12 m=15
